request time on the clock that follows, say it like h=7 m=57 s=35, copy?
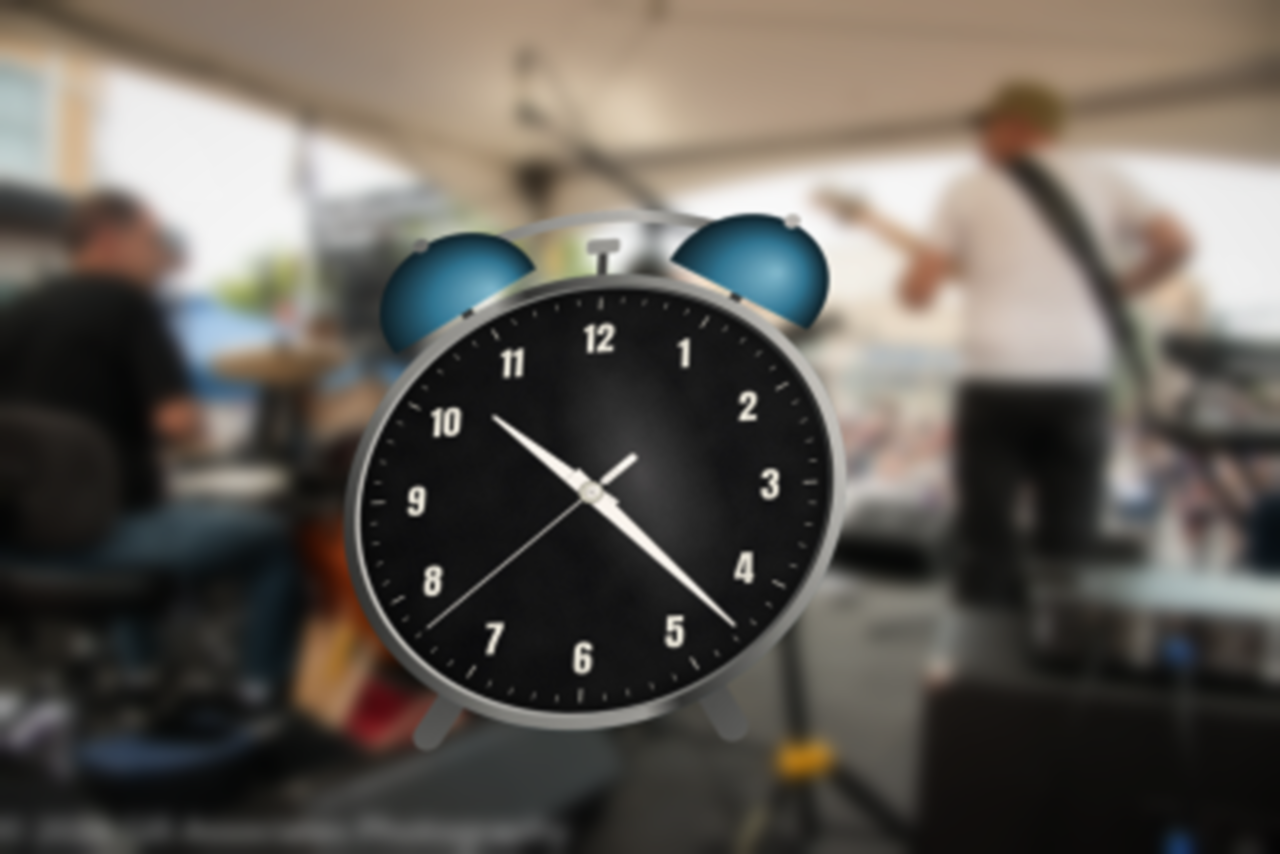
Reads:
h=10 m=22 s=38
